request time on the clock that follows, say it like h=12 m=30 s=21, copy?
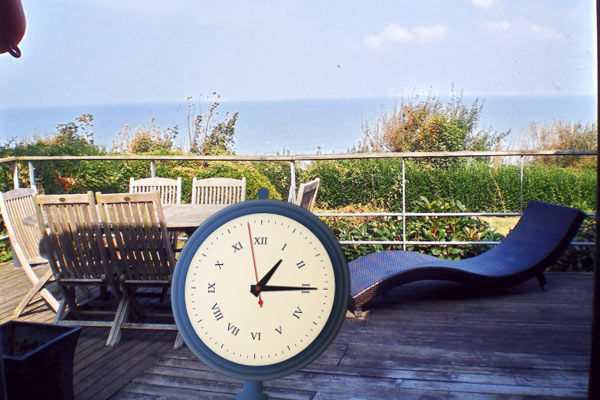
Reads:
h=1 m=14 s=58
